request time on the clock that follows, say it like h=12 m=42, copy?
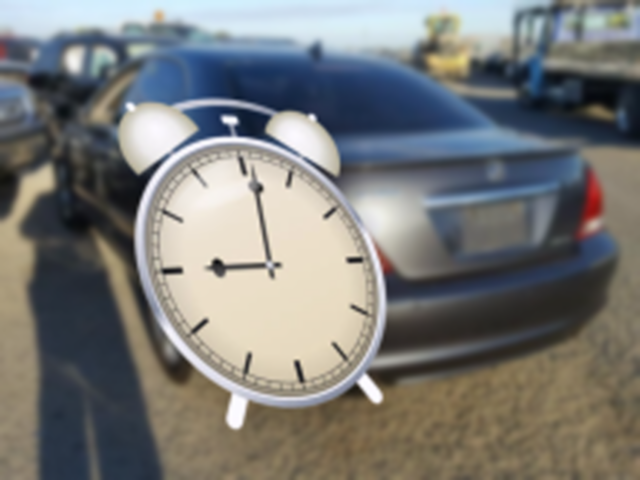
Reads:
h=9 m=1
